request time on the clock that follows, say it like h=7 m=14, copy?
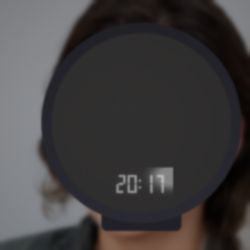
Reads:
h=20 m=17
